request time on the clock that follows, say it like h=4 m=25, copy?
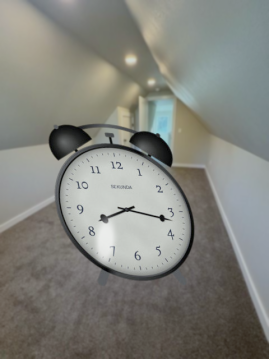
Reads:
h=8 m=17
